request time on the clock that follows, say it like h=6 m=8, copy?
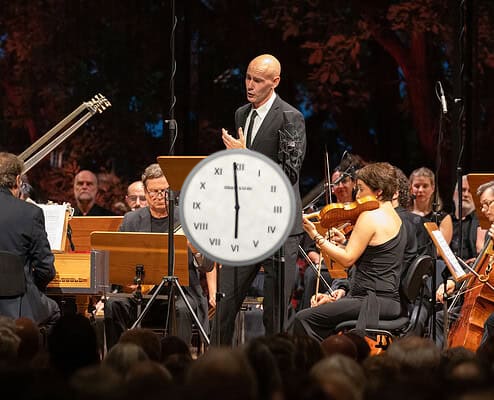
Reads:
h=5 m=59
